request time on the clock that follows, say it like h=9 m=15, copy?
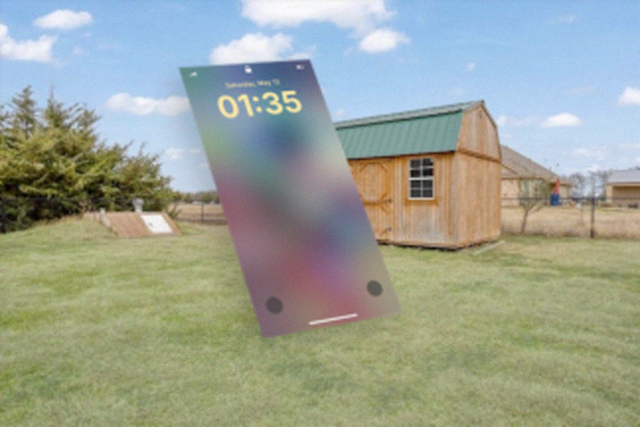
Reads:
h=1 m=35
